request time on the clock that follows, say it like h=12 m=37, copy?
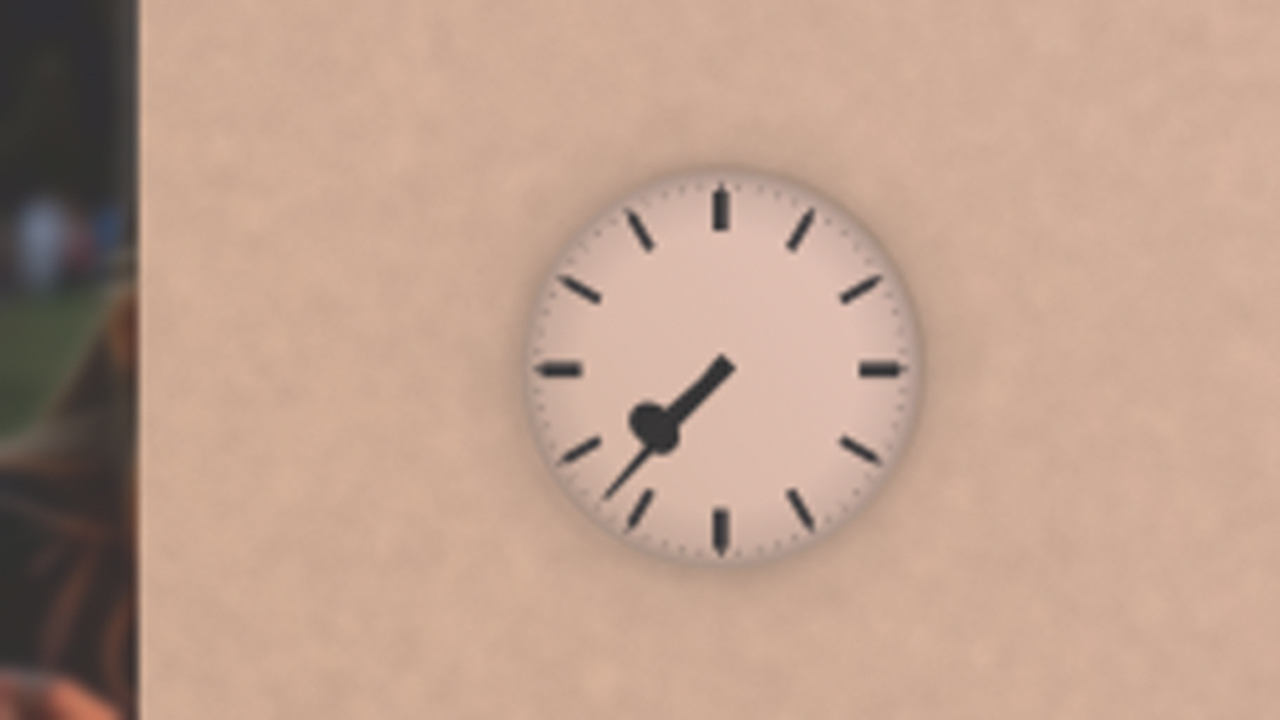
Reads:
h=7 m=37
